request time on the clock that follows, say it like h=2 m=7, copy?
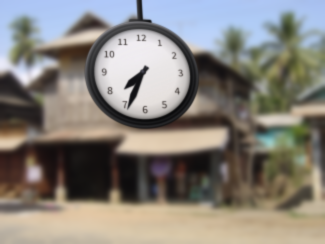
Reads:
h=7 m=34
